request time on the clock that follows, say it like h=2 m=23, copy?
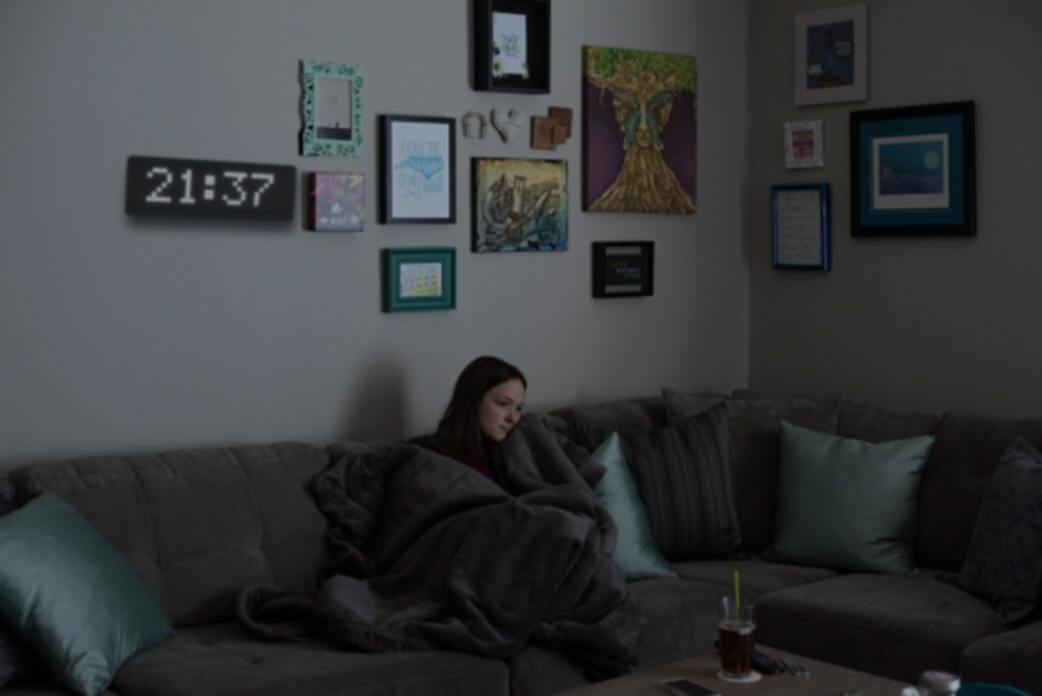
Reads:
h=21 m=37
